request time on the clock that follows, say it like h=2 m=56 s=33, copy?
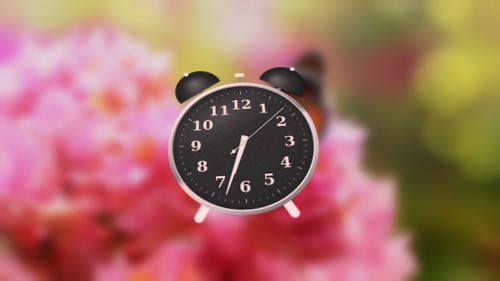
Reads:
h=6 m=33 s=8
